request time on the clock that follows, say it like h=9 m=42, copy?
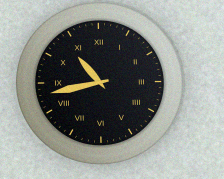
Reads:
h=10 m=43
